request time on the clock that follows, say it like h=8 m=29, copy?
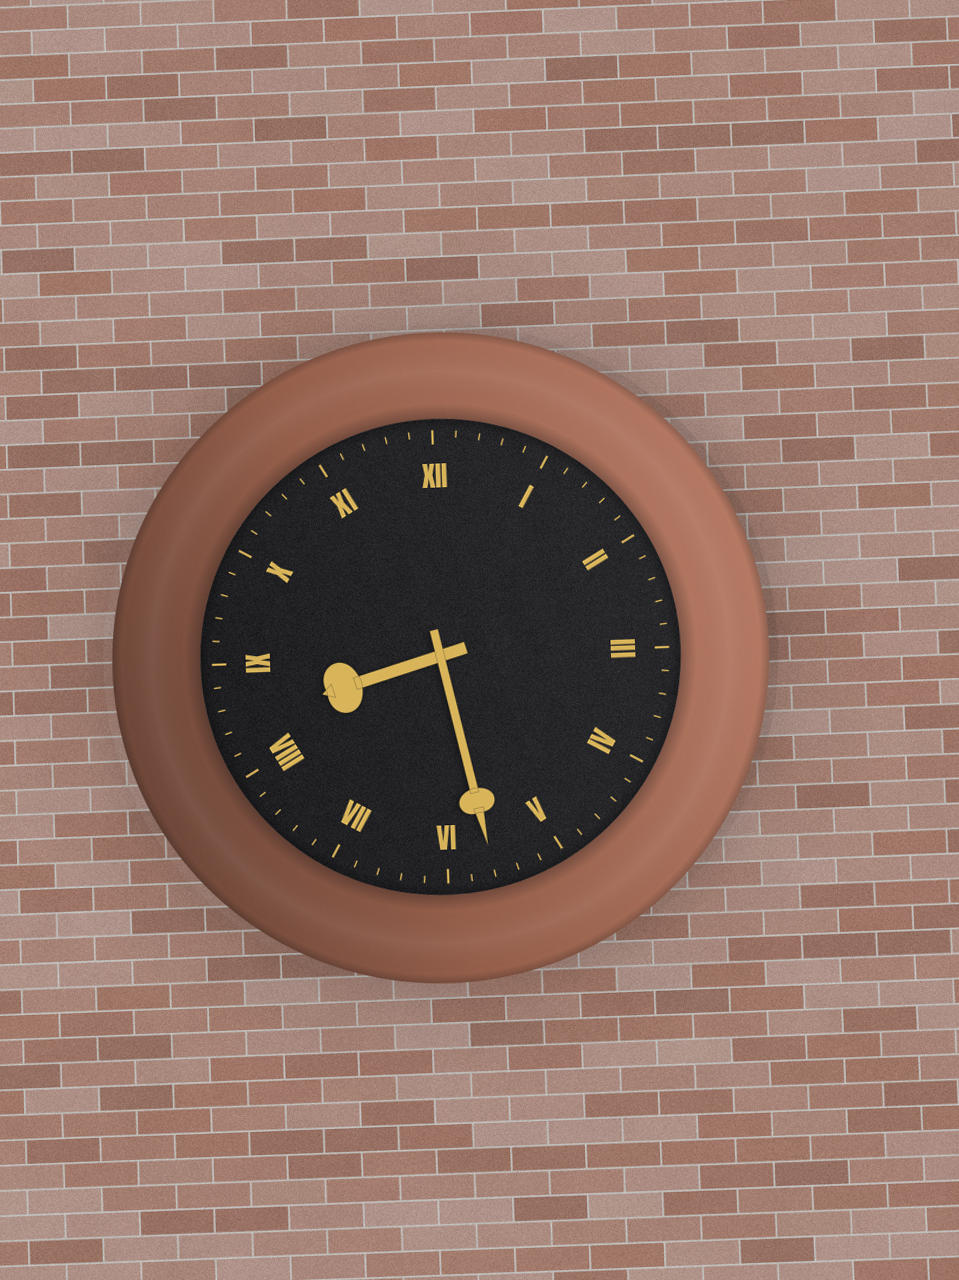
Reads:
h=8 m=28
